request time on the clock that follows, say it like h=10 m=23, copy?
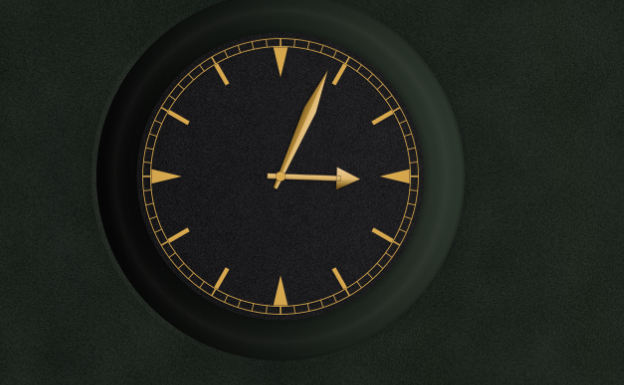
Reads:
h=3 m=4
